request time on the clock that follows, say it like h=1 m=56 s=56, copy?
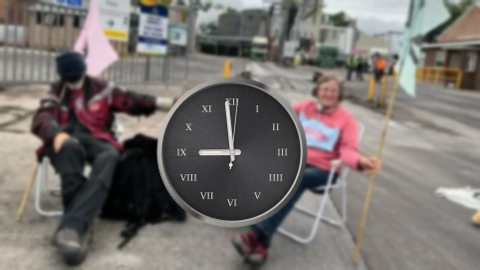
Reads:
h=8 m=59 s=1
